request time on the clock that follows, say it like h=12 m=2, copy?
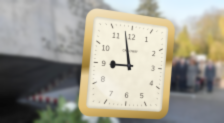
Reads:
h=8 m=58
